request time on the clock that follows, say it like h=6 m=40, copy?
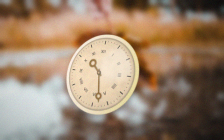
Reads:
h=10 m=28
